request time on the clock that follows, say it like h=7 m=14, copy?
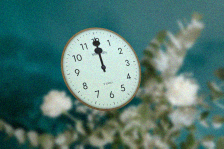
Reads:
h=12 m=0
